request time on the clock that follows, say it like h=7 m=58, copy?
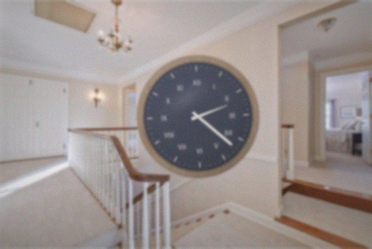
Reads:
h=2 m=22
